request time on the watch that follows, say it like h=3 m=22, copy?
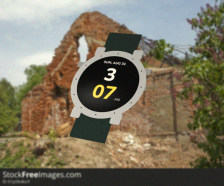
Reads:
h=3 m=7
